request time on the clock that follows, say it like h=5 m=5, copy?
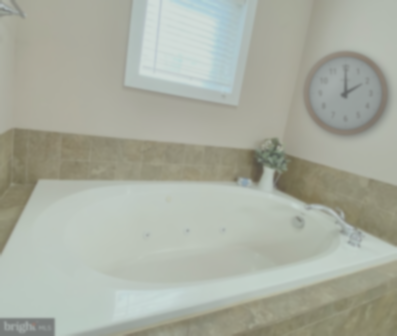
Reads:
h=2 m=0
